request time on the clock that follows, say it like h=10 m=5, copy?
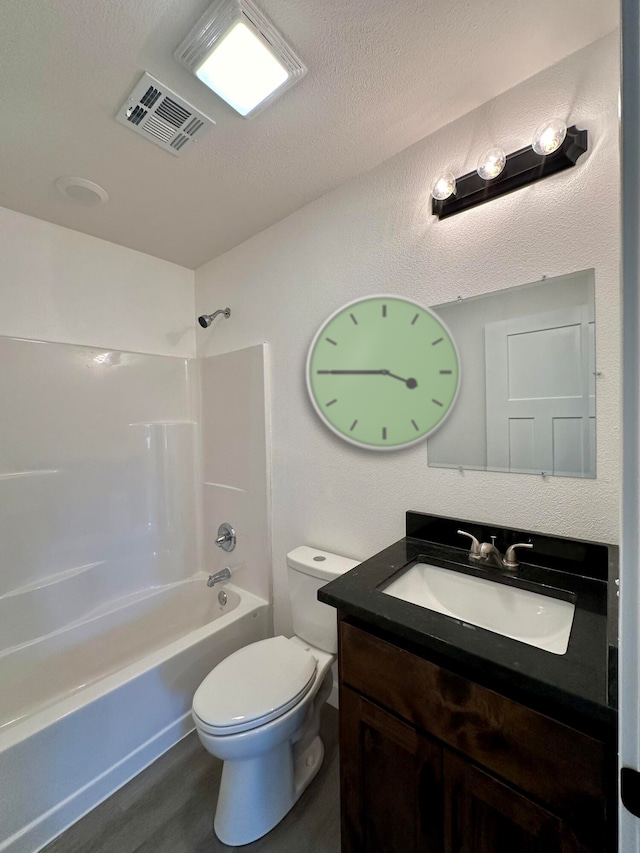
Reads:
h=3 m=45
